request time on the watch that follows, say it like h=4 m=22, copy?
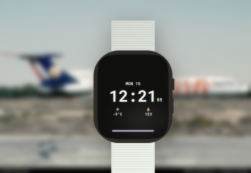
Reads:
h=12 m=21
